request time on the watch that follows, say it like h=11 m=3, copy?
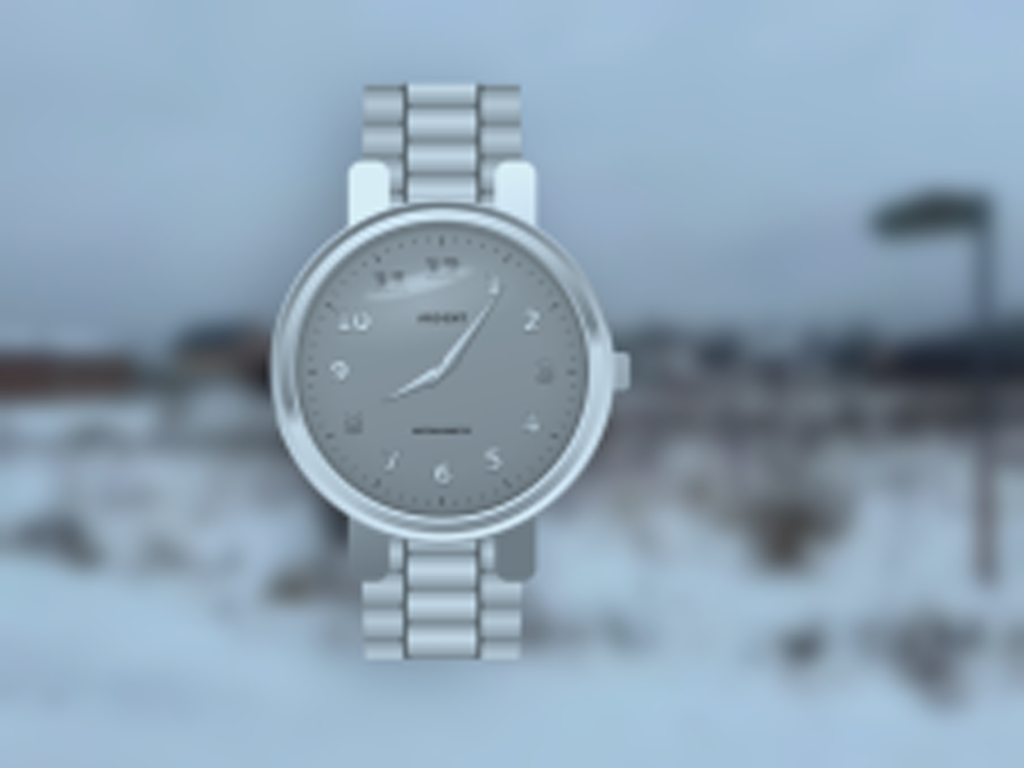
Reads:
h=8 m=6
